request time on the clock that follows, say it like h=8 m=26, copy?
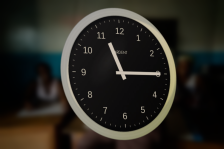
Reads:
h=11 m=15
